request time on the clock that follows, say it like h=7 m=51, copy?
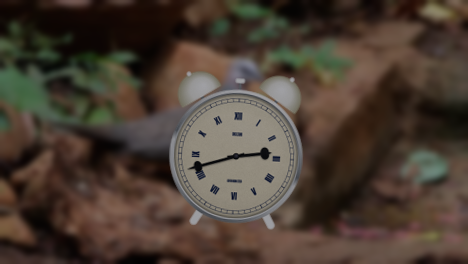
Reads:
h=2 m=42
